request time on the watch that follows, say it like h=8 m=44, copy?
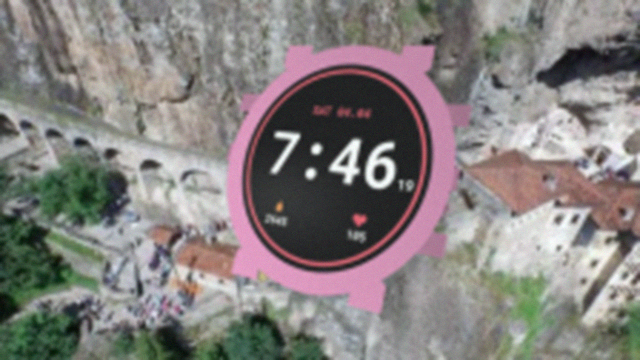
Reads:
h=7 m=46
